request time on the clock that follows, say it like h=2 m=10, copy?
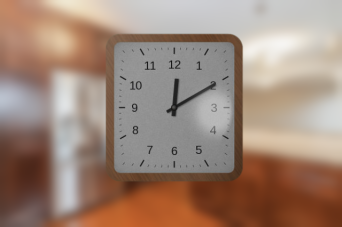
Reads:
h=12 m=10
